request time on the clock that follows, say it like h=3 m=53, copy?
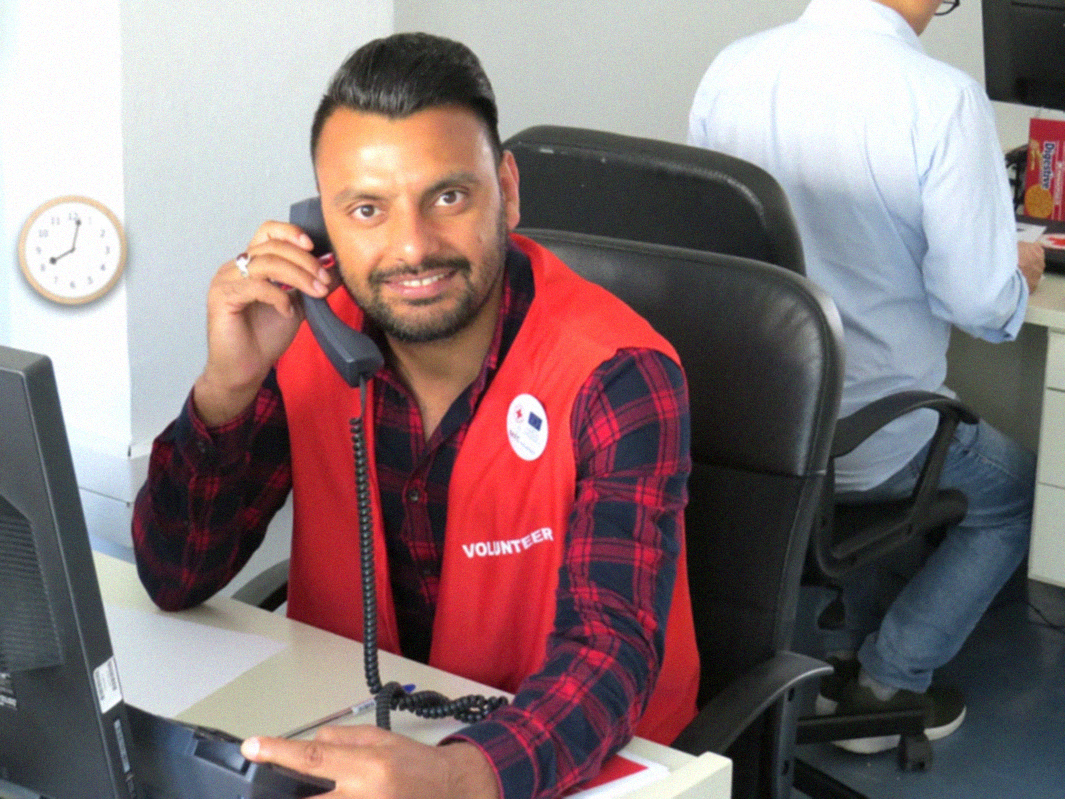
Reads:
h=8 m=2
